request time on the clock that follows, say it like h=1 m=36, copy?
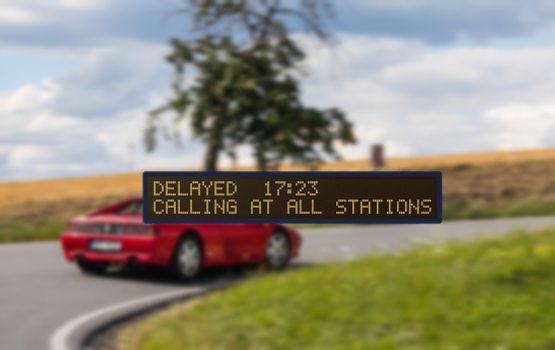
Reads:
h=17 m=23
